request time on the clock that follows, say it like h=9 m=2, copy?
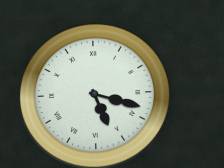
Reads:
h=5 m=18
